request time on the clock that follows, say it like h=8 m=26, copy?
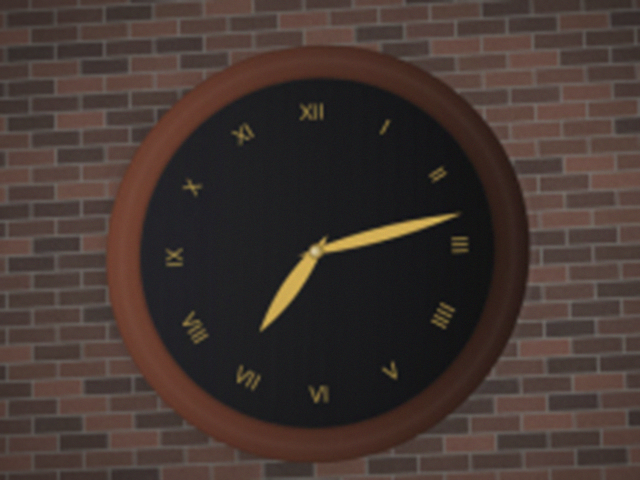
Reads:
h=7 m=13
